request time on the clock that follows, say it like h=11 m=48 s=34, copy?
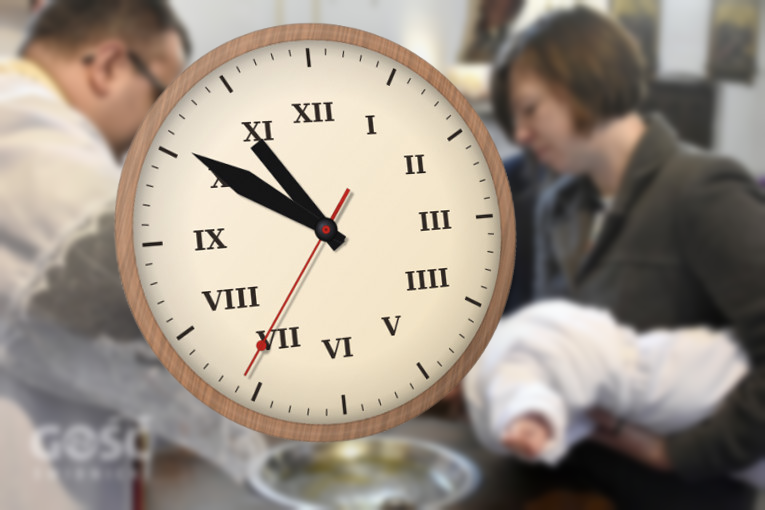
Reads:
h=10 m=50 s=36
